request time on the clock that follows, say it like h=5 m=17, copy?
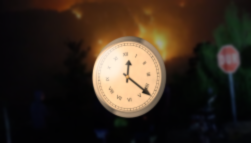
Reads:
h=12 m=22
